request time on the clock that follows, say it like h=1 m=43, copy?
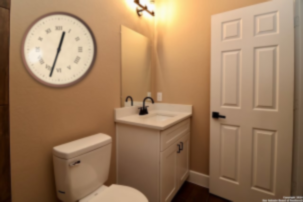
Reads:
h=12 m=33
